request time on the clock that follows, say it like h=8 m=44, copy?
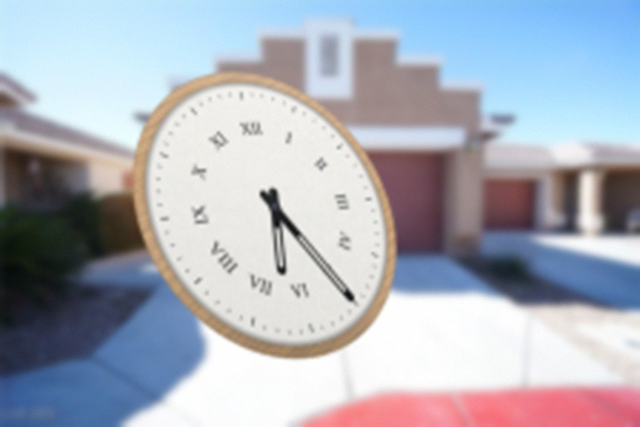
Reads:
h=6 m=25
